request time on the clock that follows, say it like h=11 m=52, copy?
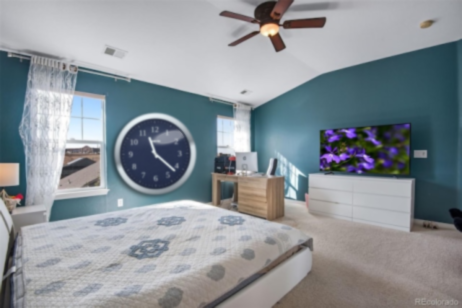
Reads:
h=11 m=22
